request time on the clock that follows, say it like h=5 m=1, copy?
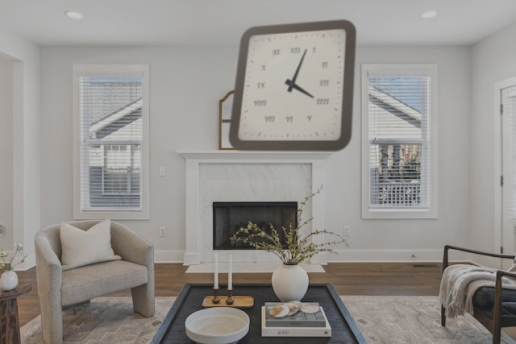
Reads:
h=4 m=3
